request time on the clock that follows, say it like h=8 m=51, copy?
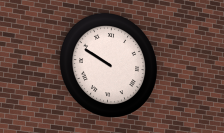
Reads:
h=9 m=49
